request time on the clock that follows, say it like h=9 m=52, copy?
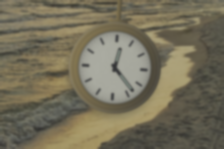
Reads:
h=12 m=23
